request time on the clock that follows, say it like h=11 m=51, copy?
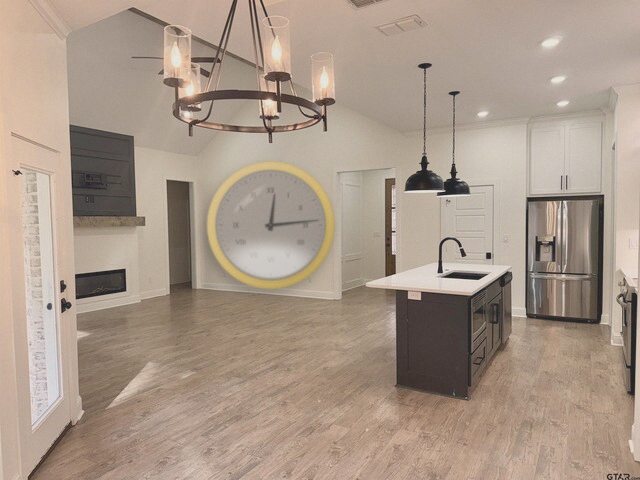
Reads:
h=12 m=14
